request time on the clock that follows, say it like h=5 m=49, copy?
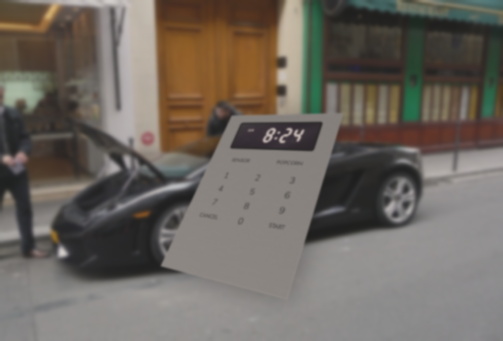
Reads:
h=8 m=24
